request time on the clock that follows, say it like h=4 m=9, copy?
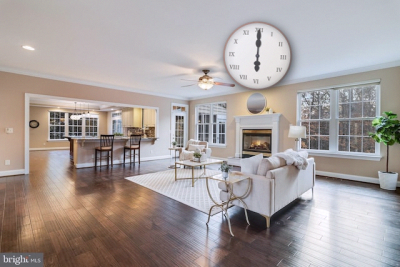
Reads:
h=6 m=0
